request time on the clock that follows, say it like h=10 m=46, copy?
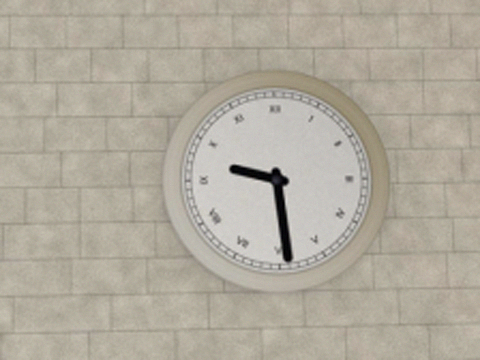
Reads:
h=9 m=29
